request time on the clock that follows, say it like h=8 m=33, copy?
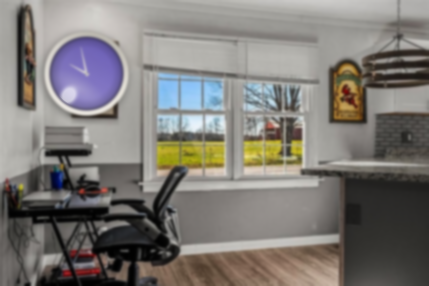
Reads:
h=9 m=58
